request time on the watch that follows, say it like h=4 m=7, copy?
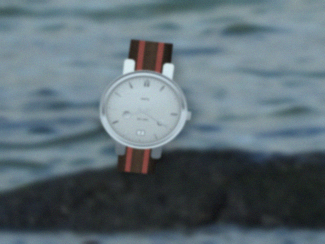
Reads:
h=8 m=20
